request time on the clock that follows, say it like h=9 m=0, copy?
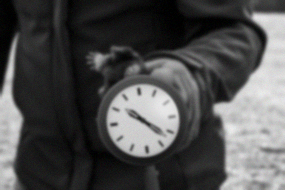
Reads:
h=10 m=22
